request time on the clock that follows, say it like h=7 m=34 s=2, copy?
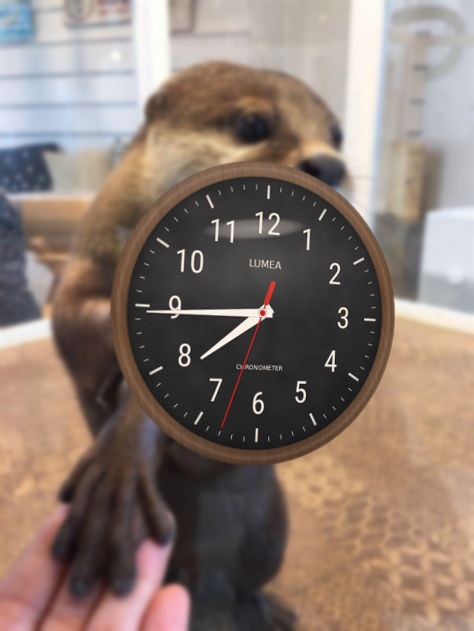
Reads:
h=7 m=44 s=33
